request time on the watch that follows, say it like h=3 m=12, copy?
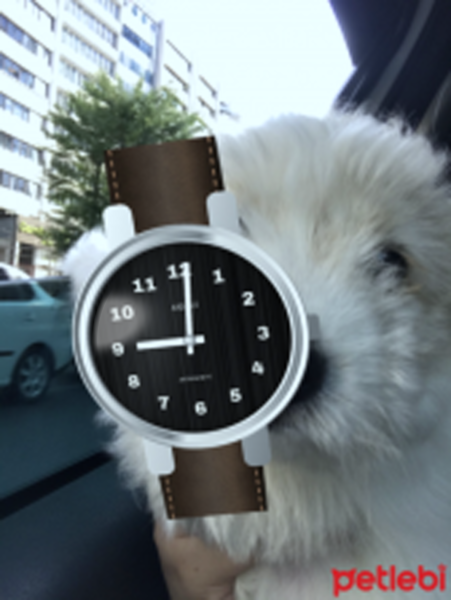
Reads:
h=9 m=1
